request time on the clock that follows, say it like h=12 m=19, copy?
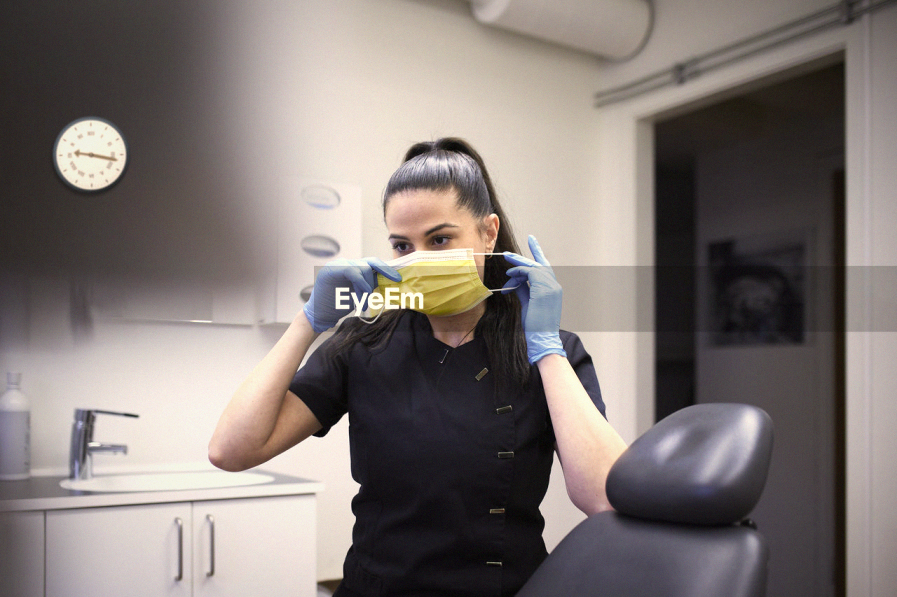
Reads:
h=9 m=17
